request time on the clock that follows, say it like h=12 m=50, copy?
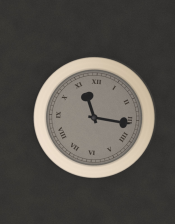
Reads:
h=11 m=16
